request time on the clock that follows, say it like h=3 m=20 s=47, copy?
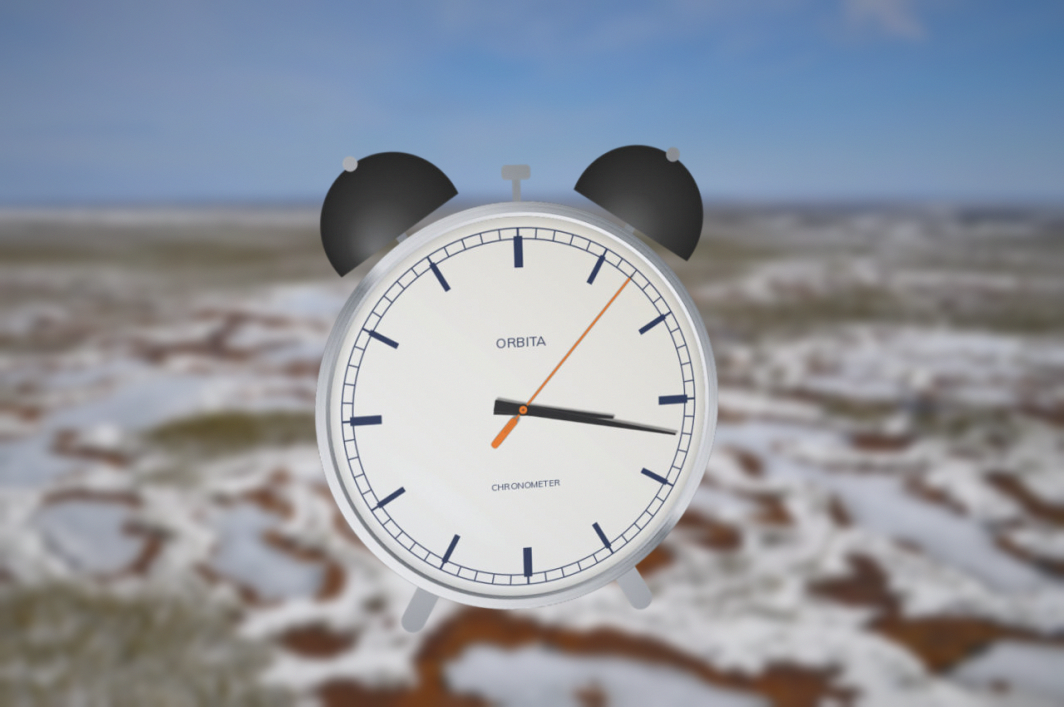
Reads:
h=3 m=17 s=7
